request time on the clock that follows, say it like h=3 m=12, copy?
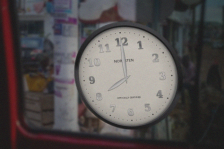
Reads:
h=8 m=0
